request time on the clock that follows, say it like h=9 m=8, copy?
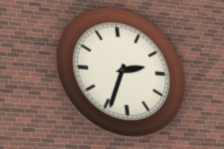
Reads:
h=2 m=34
